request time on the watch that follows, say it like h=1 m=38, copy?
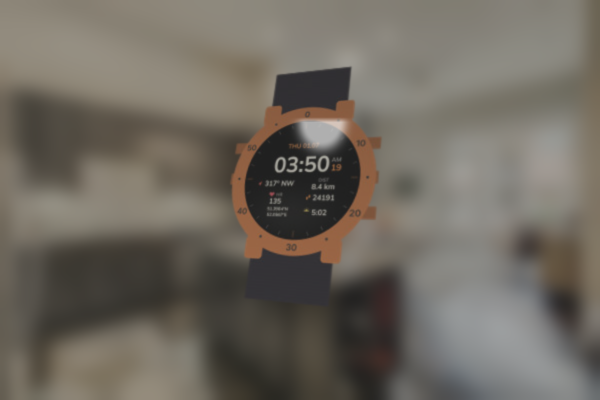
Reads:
h=3 m=50
